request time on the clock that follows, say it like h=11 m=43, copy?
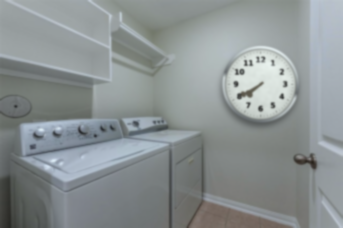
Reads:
h=7 m=40
